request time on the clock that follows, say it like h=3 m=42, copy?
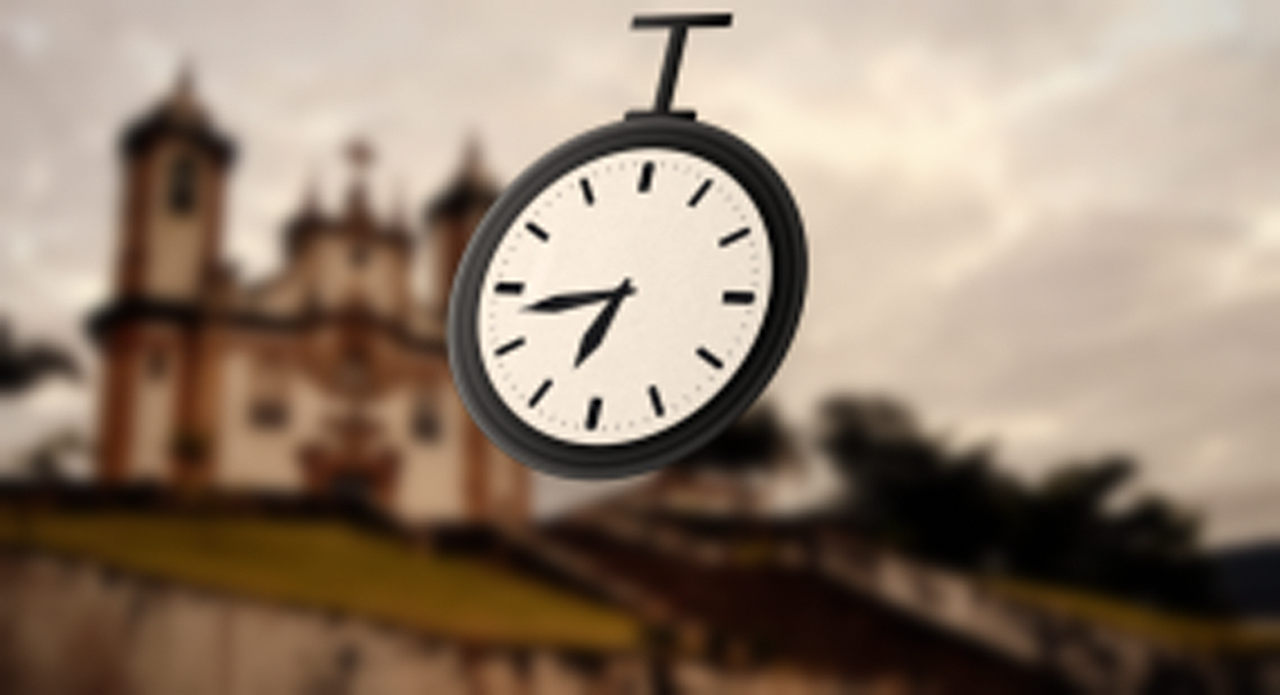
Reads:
h=6 m=43
